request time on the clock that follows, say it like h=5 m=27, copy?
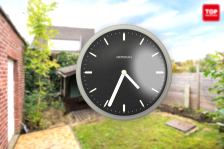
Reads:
h=4 m=34
